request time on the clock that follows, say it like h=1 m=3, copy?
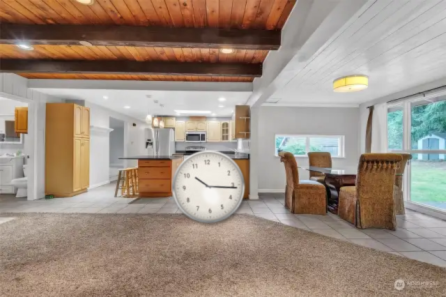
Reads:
h=10 m=16
